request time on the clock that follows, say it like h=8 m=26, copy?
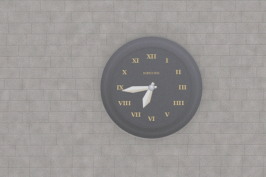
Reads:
h=6 m=44
